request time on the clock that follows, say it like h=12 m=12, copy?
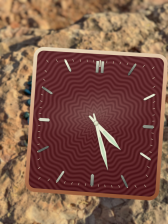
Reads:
h=4 m=27
